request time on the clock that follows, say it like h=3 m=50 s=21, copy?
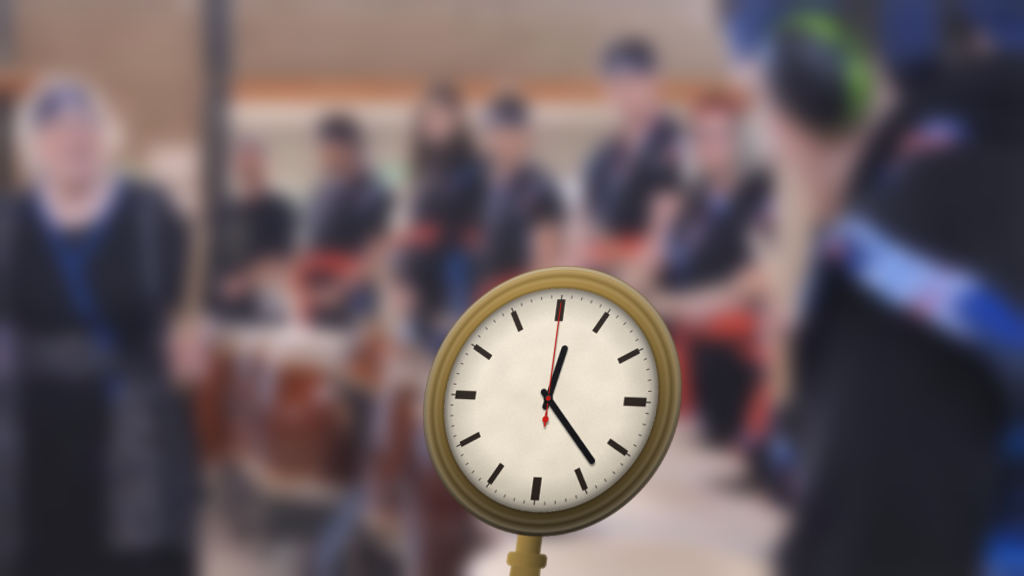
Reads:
h=12 m=23 s=0
